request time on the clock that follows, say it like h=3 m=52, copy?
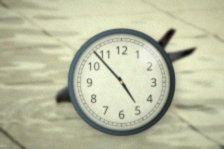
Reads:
h=4 m=53
